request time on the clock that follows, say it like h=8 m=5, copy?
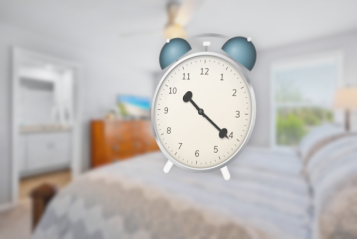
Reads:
h=10 m=21
